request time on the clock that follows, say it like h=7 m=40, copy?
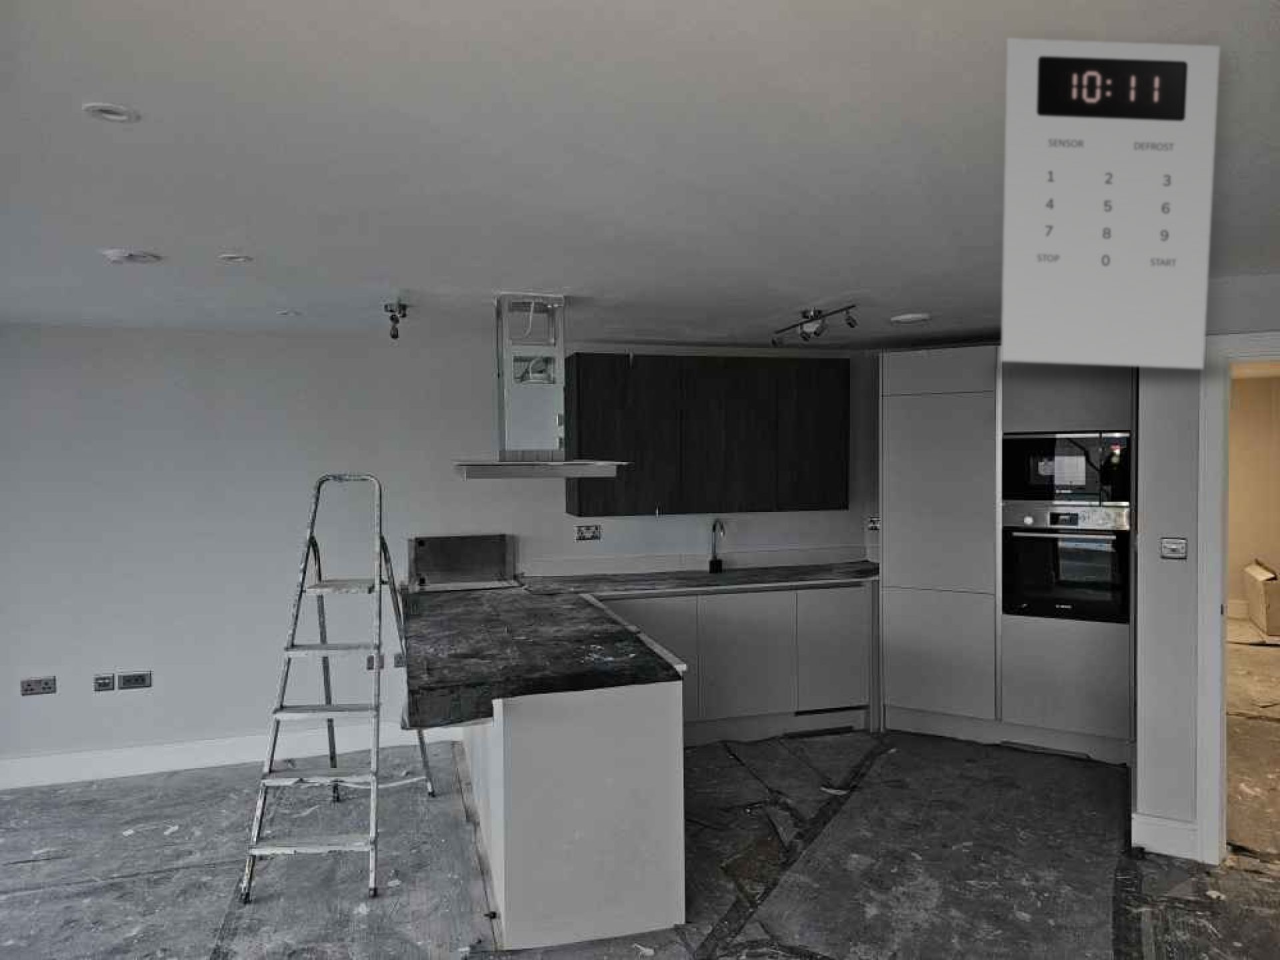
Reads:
h=10 m=11
